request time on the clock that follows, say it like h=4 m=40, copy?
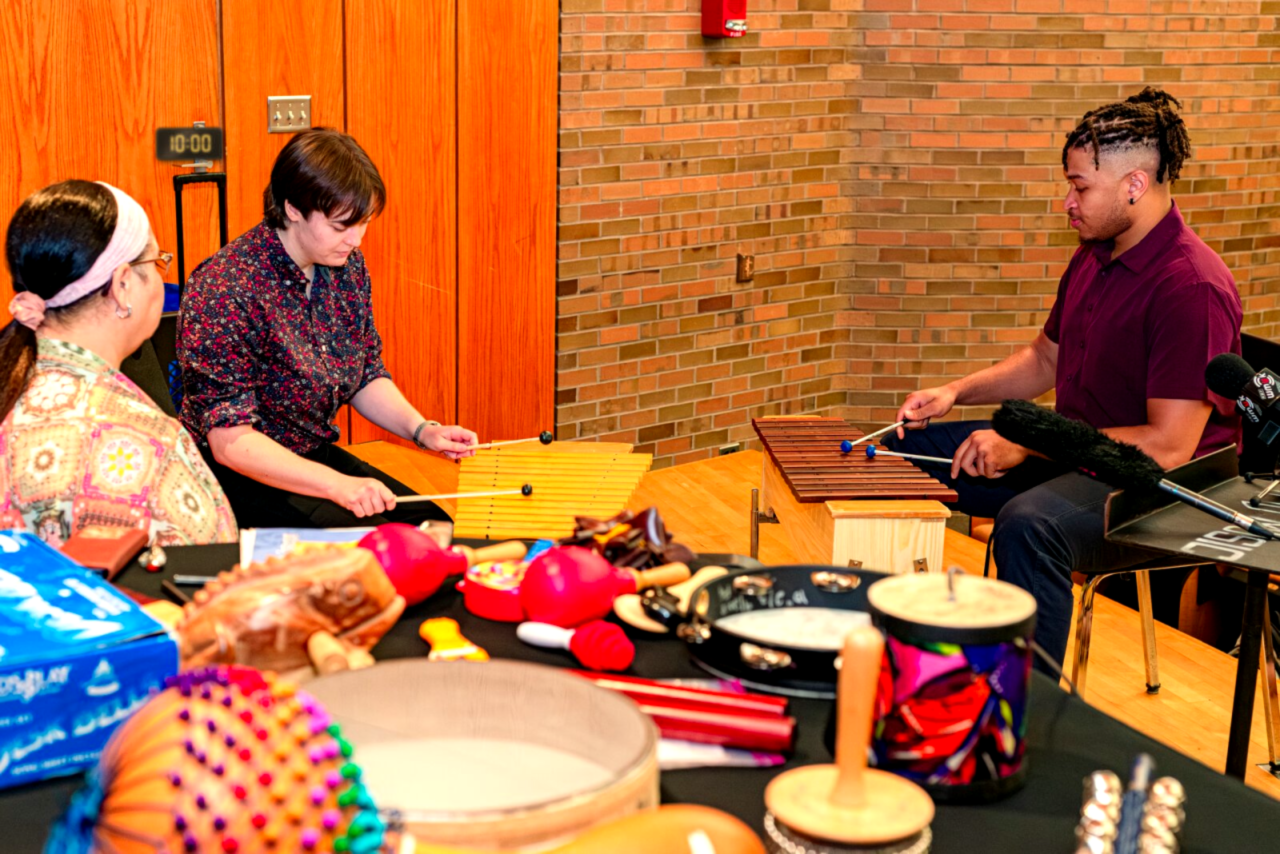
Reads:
h=10 m=0
